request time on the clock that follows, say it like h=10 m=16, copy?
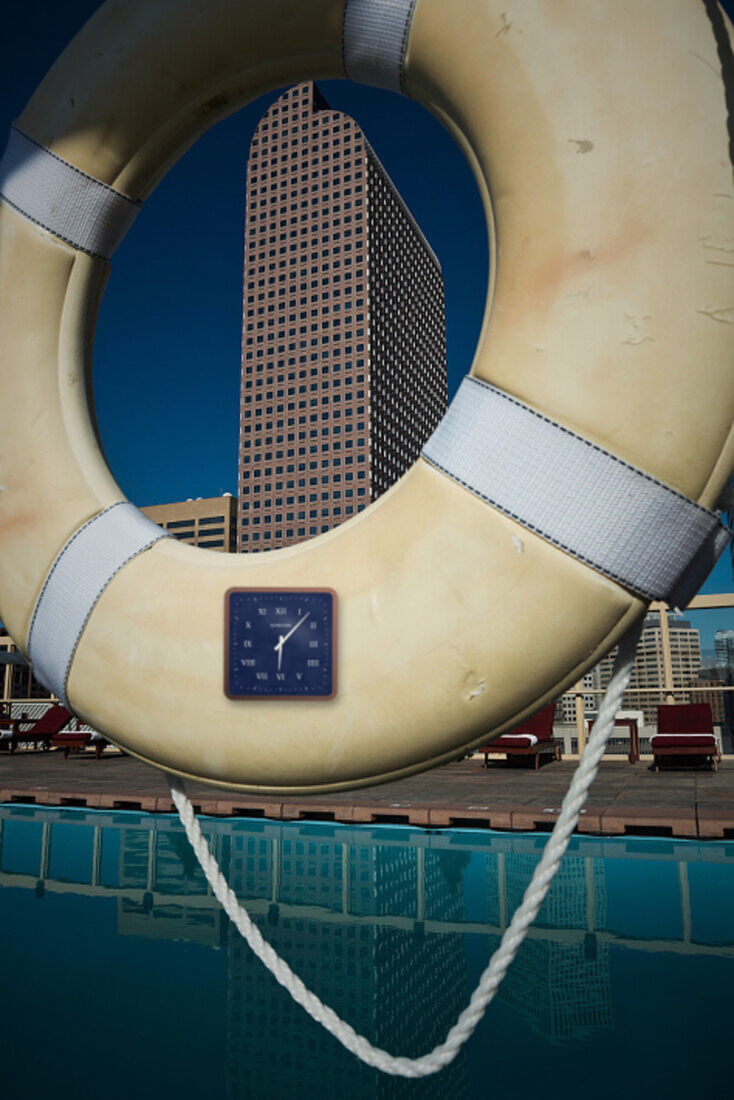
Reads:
h=6 m=7
